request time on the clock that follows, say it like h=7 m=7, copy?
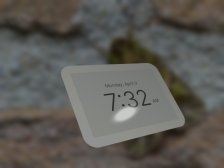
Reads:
h=7 m=32
